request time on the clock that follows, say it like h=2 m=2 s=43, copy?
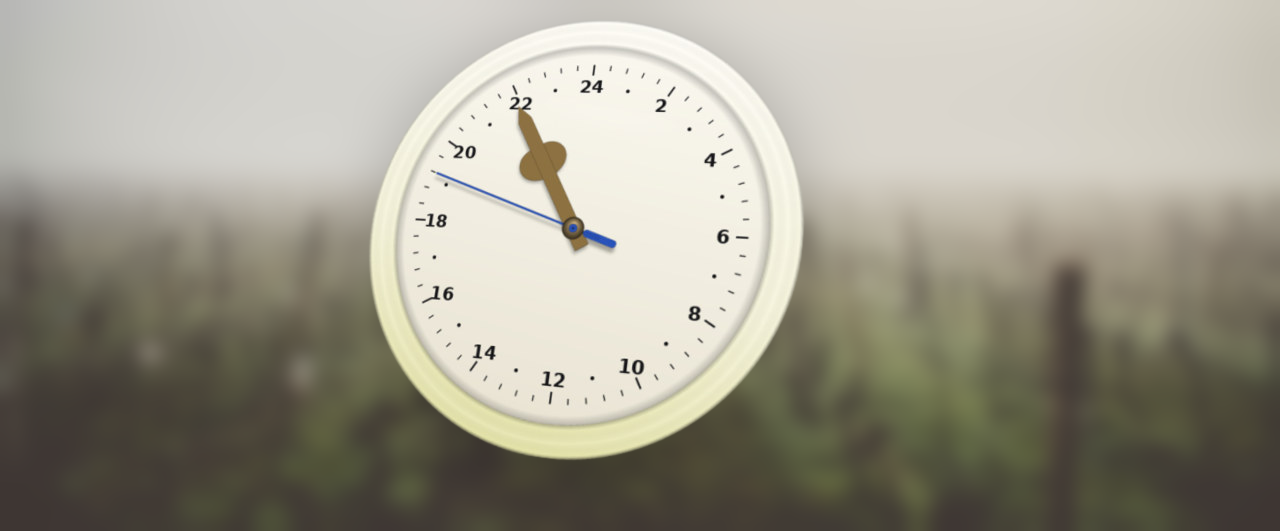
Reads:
h=21 m=54 s=48
